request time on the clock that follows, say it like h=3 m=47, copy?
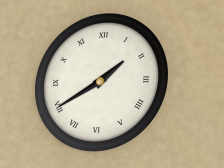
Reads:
h=1 m=40
